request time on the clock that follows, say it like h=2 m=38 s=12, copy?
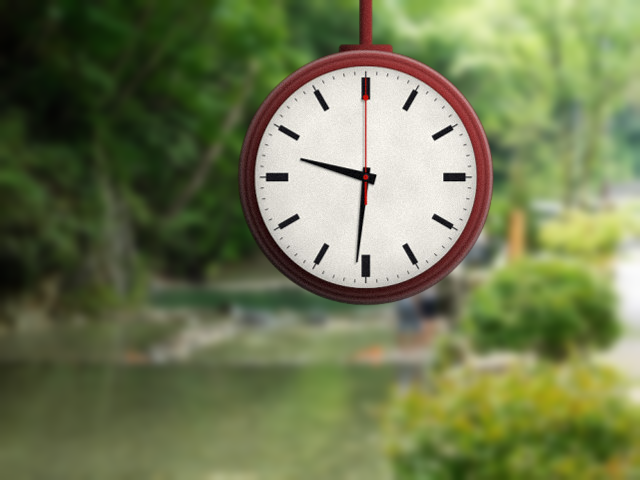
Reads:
h=9 m=31 s=0
